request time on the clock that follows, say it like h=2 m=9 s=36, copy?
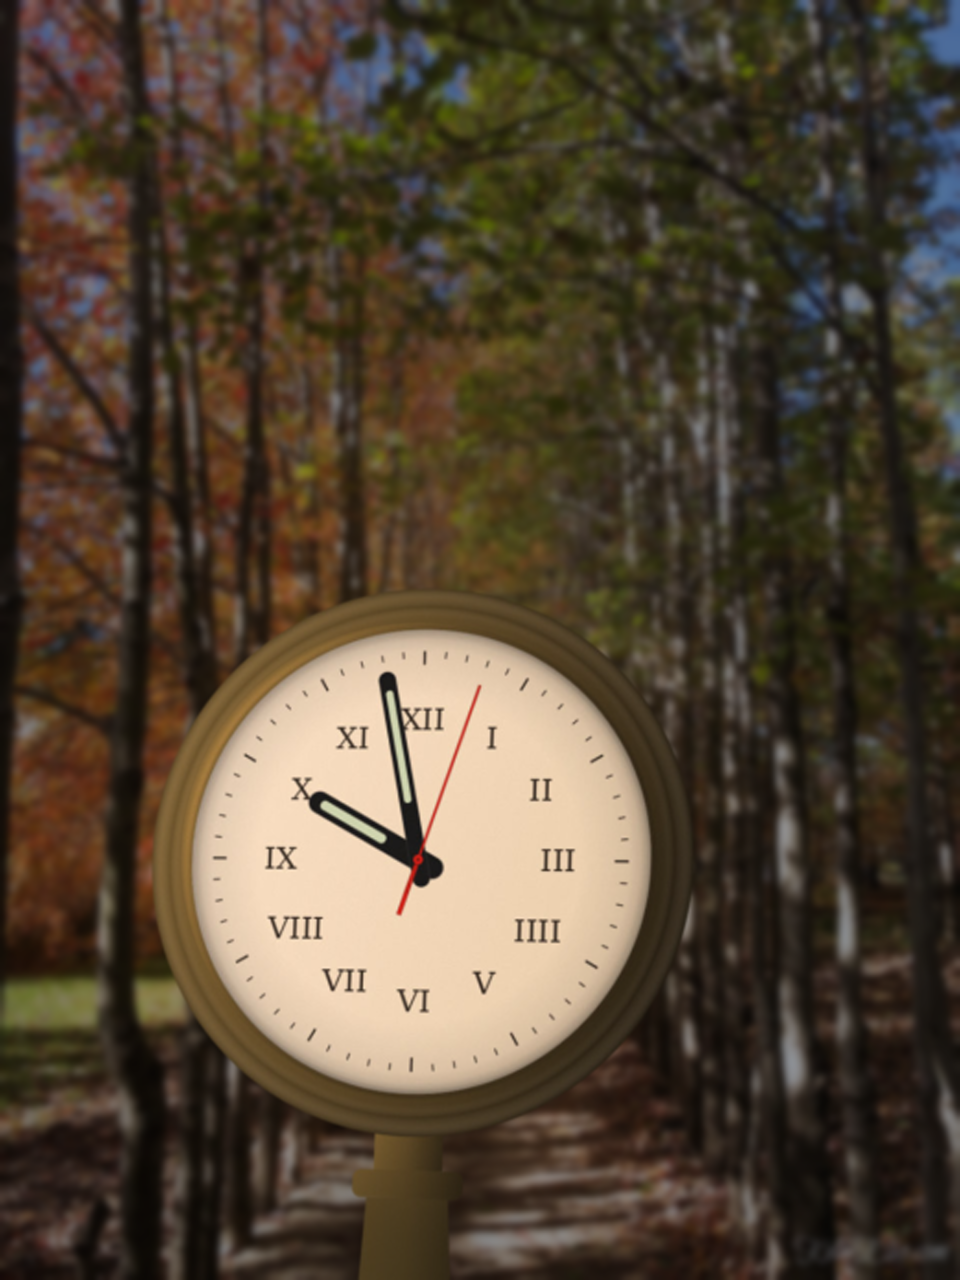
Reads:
h=9 m=58 s=3
